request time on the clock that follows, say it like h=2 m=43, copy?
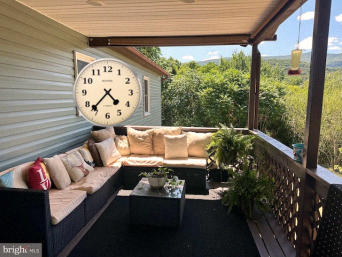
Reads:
h=4 m=37
